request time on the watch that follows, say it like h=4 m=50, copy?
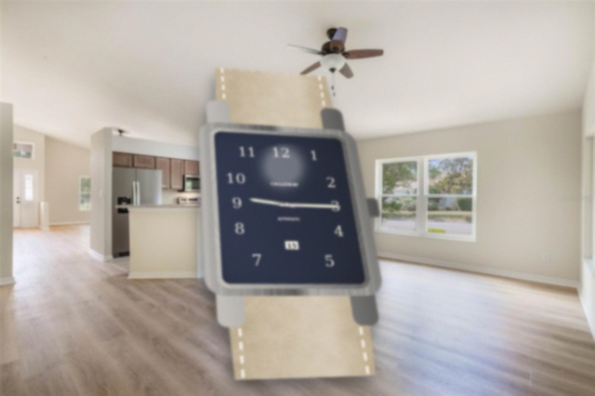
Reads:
h=9 m=15
